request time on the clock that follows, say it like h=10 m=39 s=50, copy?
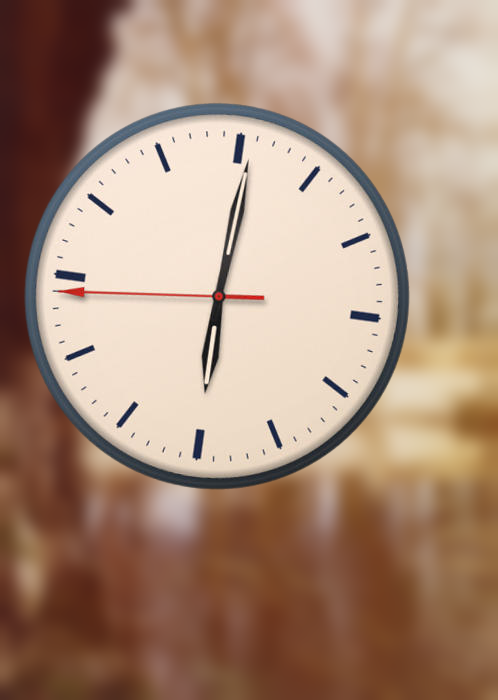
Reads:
h=6 m=0 s=44
